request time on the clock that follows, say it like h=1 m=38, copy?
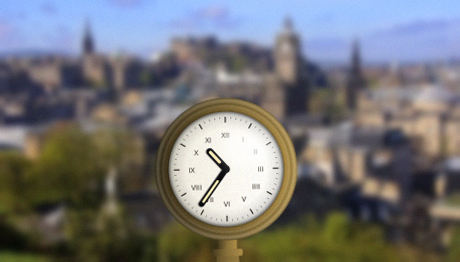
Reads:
h=10 m=36
